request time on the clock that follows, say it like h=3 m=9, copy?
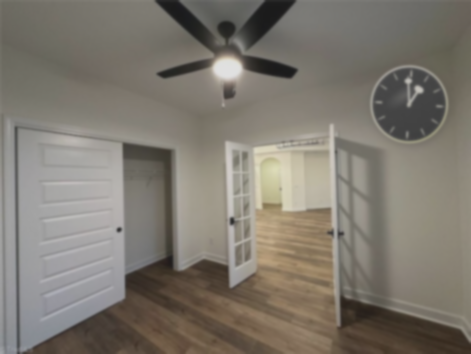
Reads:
h=12 m=59
